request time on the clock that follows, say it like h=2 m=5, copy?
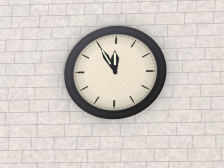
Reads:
h=11 m=55
